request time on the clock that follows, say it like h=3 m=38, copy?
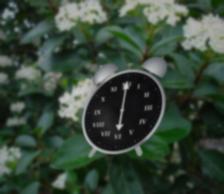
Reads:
h=6 m=0
